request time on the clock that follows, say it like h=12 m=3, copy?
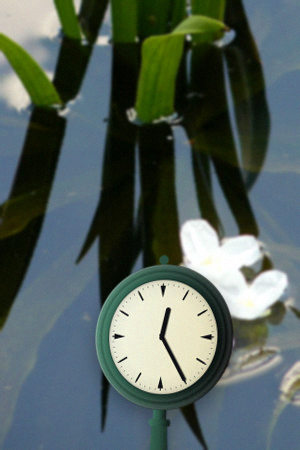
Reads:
h=12 m=25
